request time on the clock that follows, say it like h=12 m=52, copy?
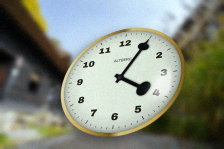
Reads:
h=4 m=5
